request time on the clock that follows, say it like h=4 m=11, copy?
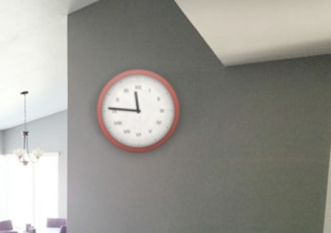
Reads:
h=11 m=46
